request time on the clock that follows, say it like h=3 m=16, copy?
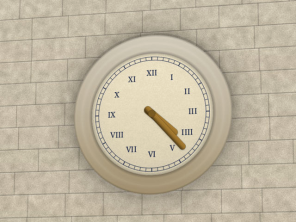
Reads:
h=4 m=23
